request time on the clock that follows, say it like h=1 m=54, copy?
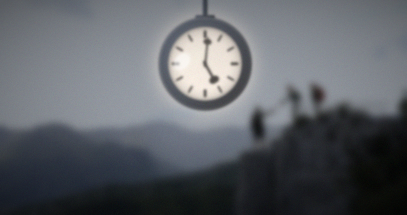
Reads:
h=5 m=1
